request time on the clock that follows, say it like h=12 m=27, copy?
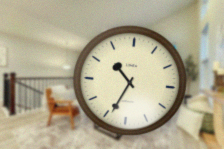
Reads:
h=10 m=34
